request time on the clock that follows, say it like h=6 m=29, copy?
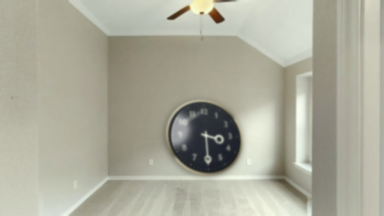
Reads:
h=3 m=30
